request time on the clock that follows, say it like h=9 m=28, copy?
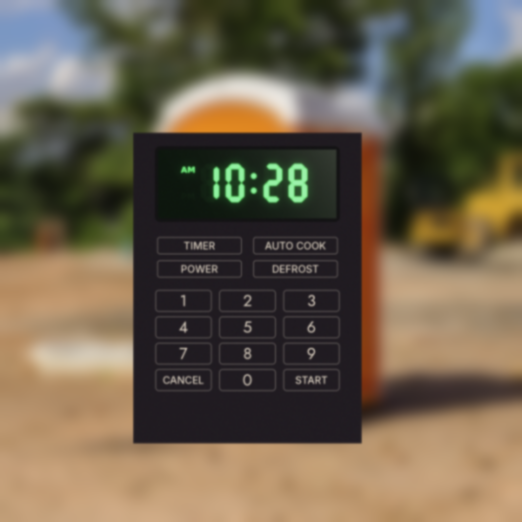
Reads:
h=10 m=28
